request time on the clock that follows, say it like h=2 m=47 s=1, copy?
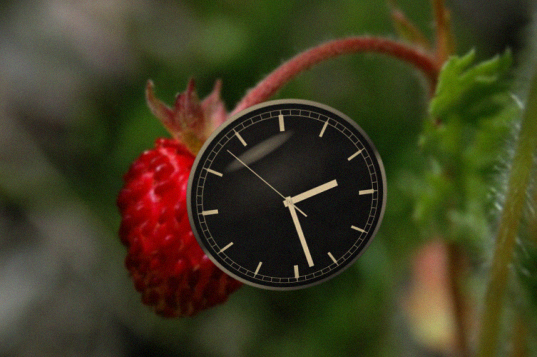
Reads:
h=2 m=27 s=53
